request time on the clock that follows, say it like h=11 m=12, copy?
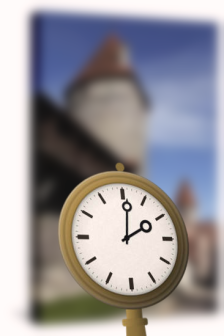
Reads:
h=2 m=1
